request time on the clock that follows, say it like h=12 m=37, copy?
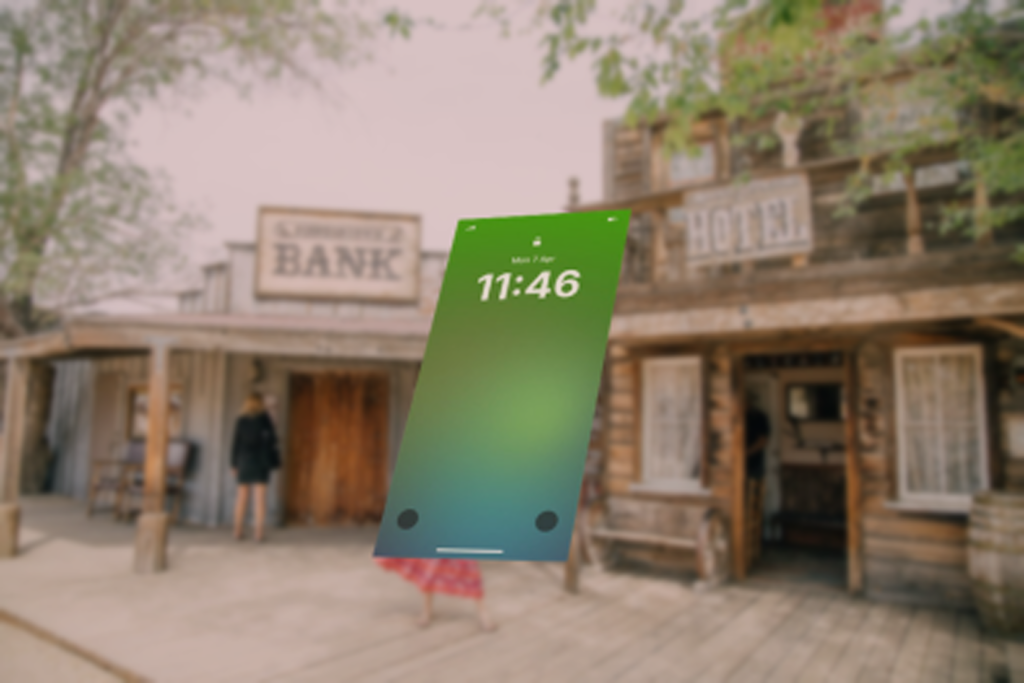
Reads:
h=11 m=46
